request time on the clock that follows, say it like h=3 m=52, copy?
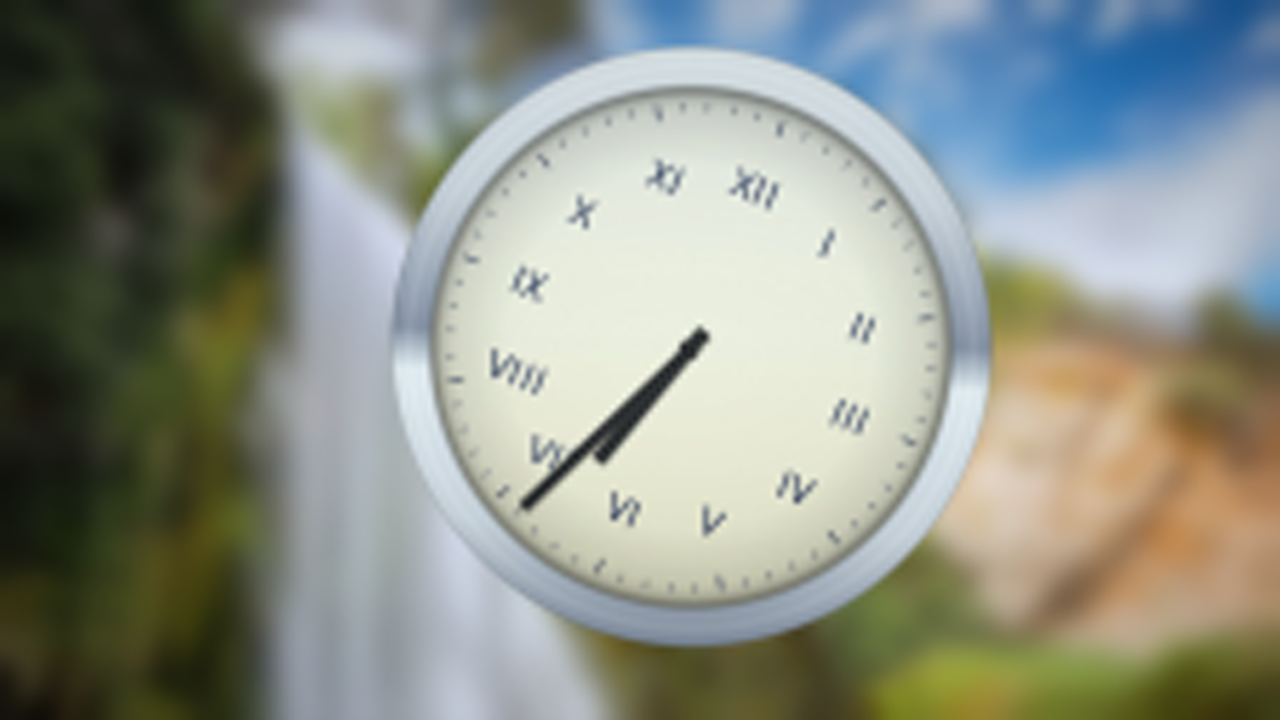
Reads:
h=6 m=34
